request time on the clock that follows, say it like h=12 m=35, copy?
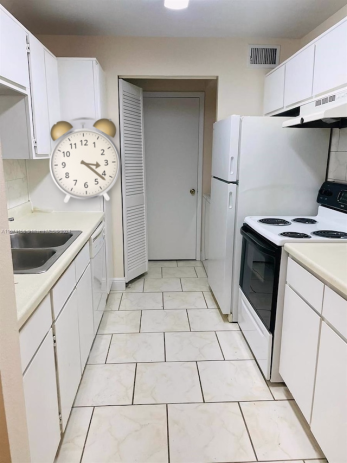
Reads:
h=3 m=22
